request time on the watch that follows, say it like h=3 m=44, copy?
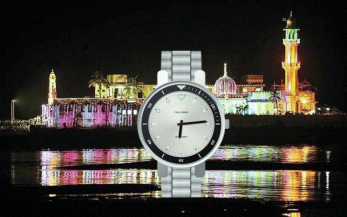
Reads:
h=6 m=14
